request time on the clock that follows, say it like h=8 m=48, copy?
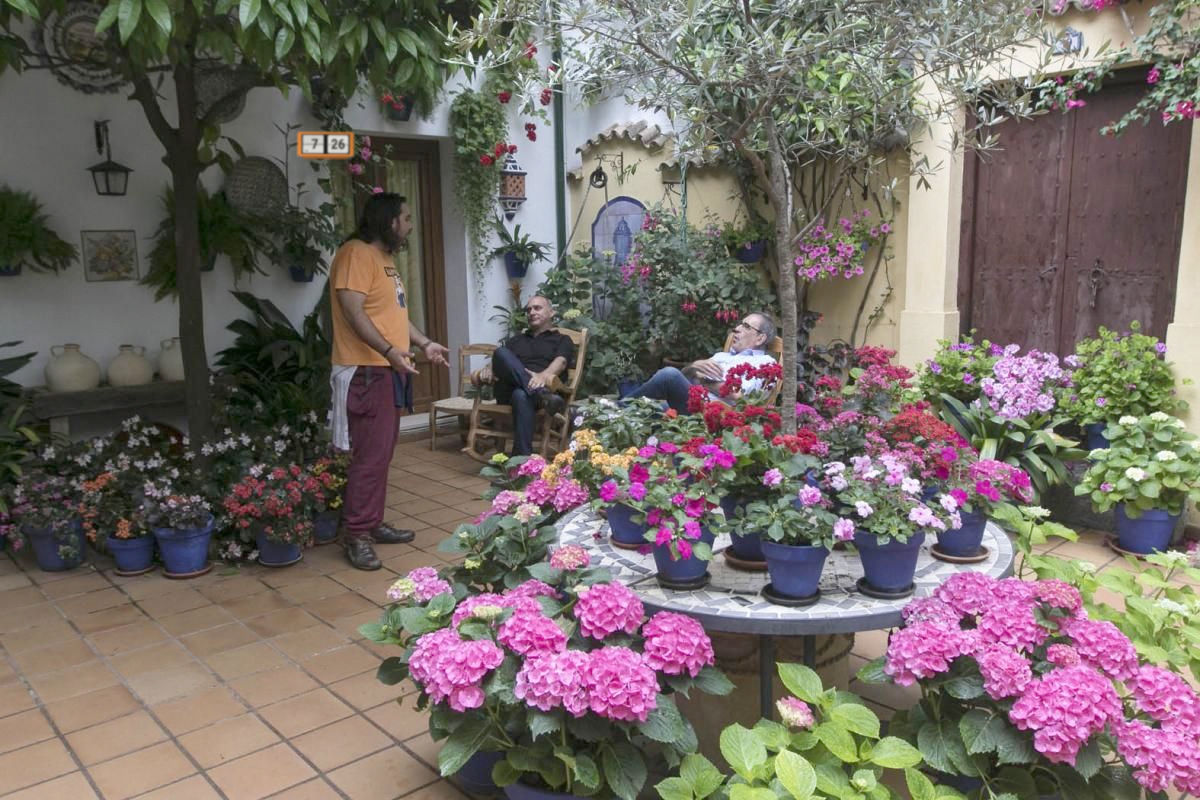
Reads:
h=7 m=26
